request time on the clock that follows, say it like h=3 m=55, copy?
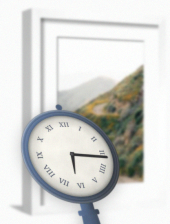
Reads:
h=6 m=16
